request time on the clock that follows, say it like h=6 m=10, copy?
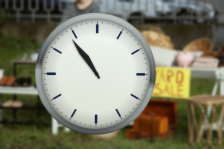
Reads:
h=10 m=54
